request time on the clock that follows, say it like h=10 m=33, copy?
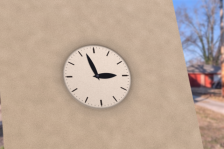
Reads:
h=2 m=57
